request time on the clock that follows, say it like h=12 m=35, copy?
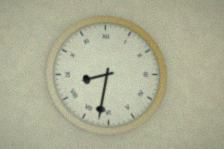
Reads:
h=8 m=32
